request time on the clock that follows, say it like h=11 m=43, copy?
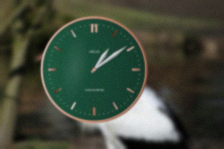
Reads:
h=1 m=9
